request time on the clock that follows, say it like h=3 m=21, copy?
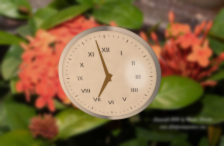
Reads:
h=6 m=58
